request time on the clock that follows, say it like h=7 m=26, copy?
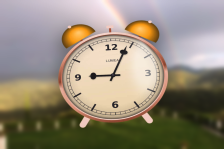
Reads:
h=9 m=4
